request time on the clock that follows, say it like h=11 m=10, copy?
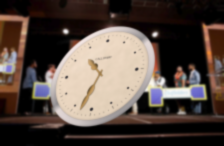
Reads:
h=10 m=33
